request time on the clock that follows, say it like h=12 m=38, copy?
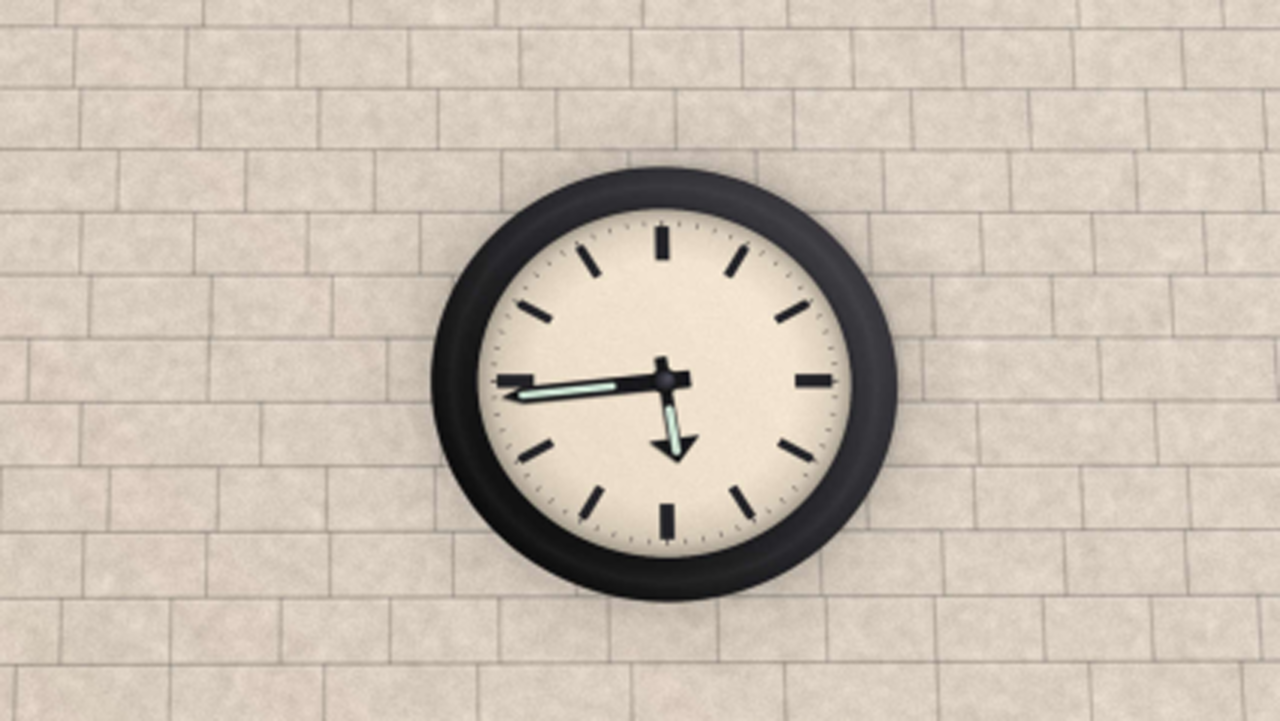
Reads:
h=5 m=44
